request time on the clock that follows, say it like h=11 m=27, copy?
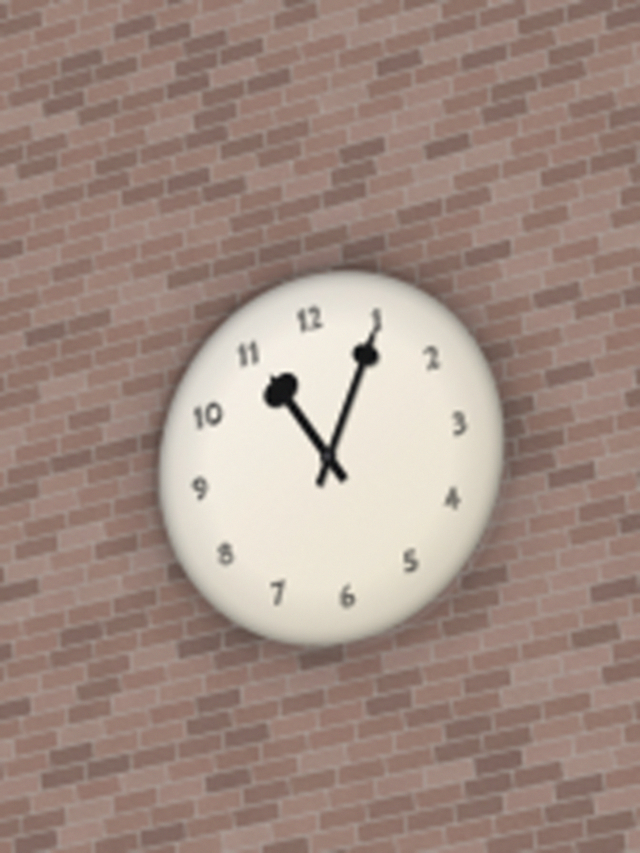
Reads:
h=11 m=5
